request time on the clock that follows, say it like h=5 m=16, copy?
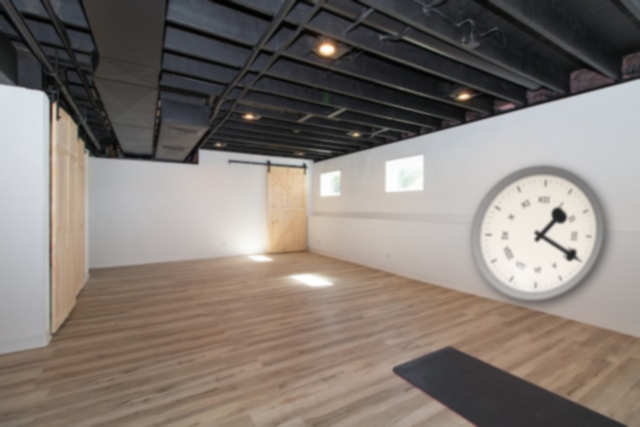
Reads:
h=1 m=20
